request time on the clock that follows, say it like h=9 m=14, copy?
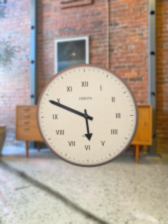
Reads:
h=5 m=49
